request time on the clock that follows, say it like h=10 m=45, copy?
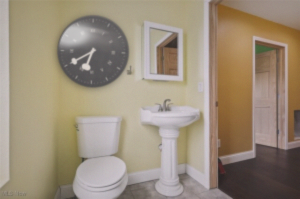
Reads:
h=6 m=40
